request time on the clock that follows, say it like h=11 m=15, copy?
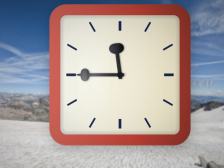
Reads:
h=11 m=45
